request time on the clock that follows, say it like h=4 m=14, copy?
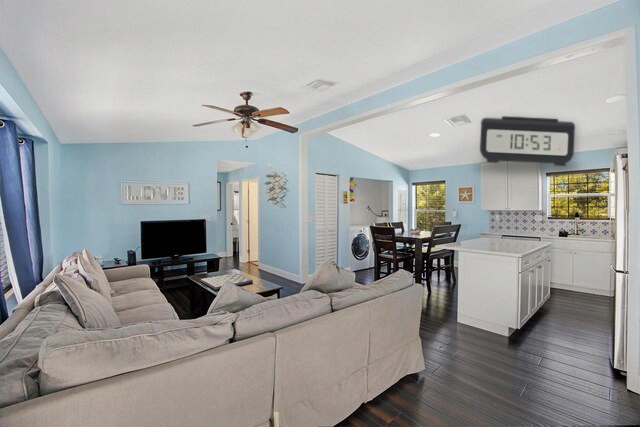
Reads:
h=10 m=53
